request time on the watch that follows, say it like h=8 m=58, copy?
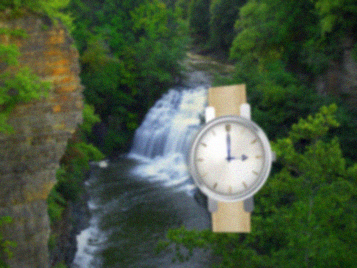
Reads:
h=3 m=0
